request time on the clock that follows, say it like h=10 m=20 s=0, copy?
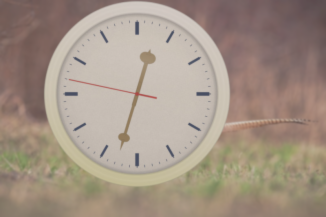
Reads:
h=12 m=32 s=47
